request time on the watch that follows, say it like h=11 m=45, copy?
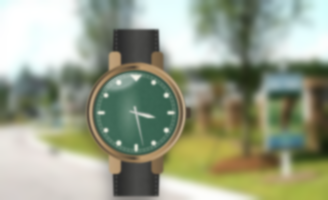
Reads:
h=3 m=28
